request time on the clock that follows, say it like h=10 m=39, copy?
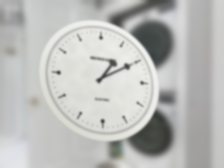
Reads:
h=1 m=10
